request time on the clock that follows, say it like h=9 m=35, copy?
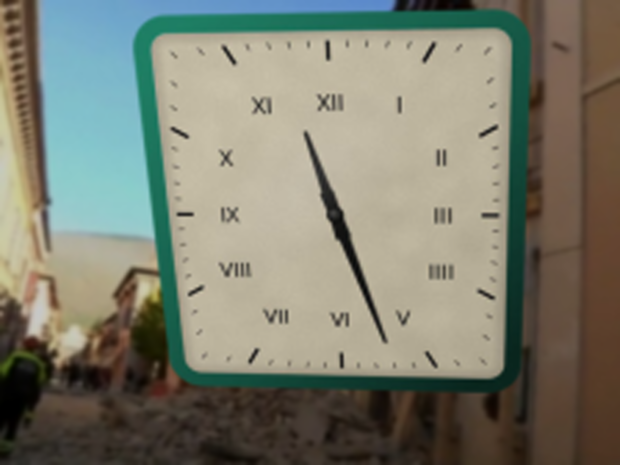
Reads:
h=11 m=27
